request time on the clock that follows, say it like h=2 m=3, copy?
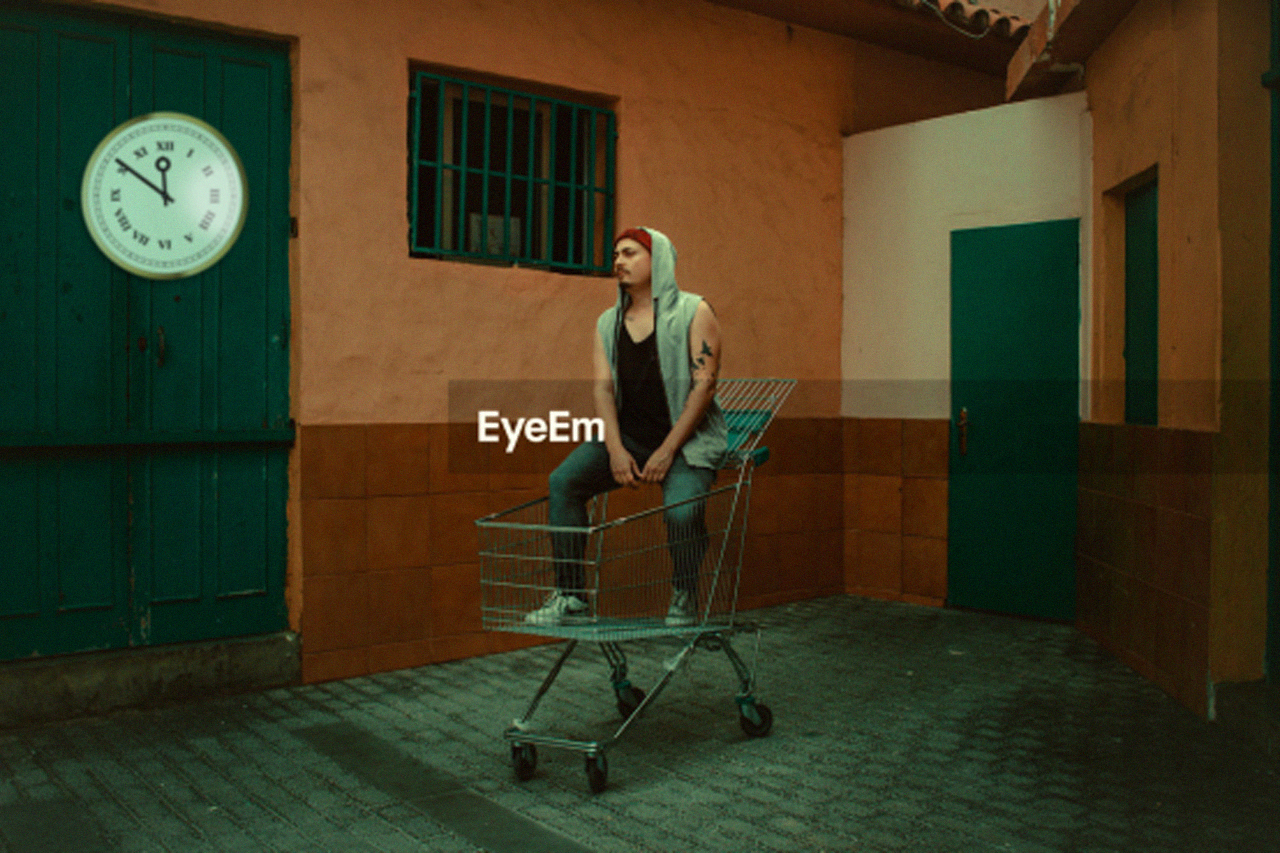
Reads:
h=11 m=51
